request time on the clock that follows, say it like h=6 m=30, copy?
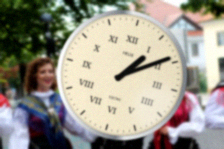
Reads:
h=1 m=9
